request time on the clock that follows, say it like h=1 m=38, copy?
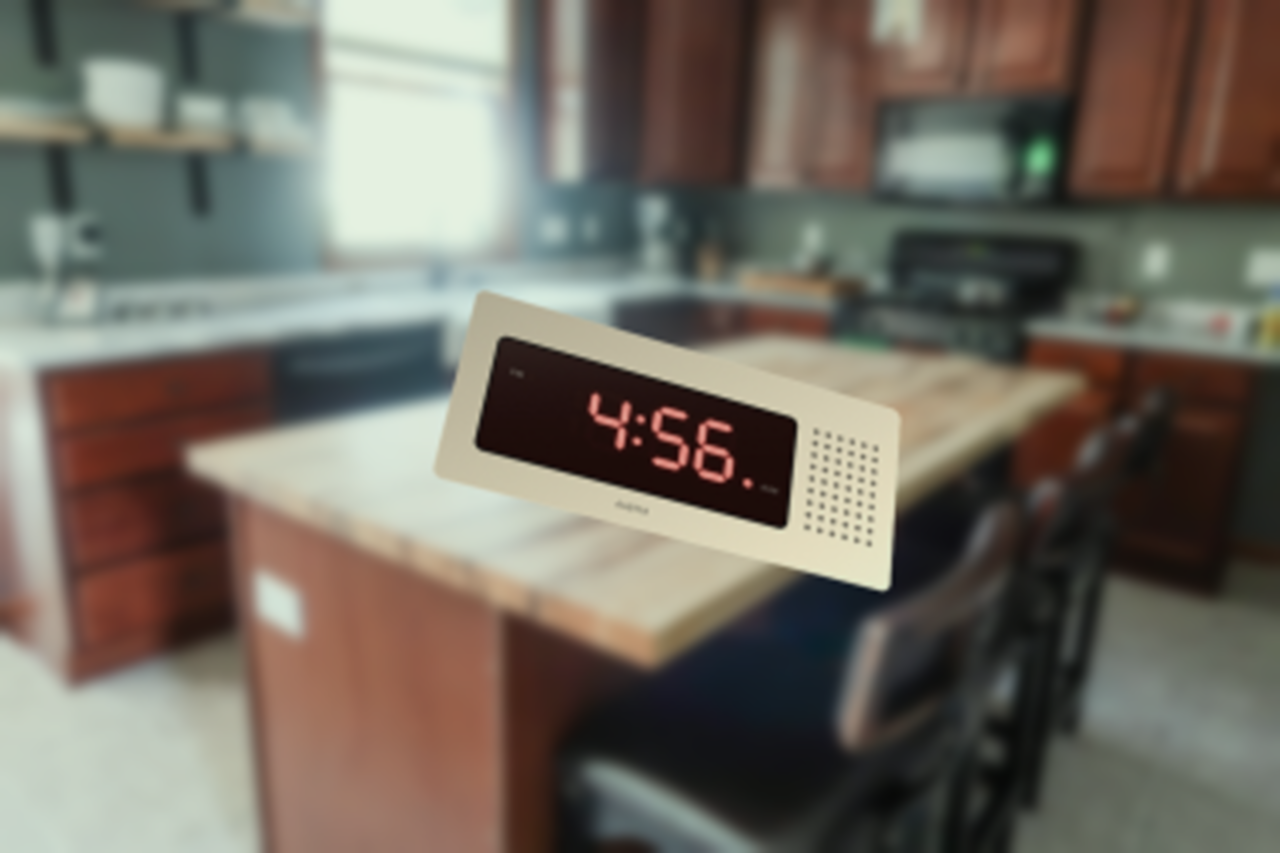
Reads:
h=4 m=56
